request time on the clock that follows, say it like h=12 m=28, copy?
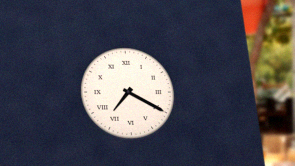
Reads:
h=7 m=20
